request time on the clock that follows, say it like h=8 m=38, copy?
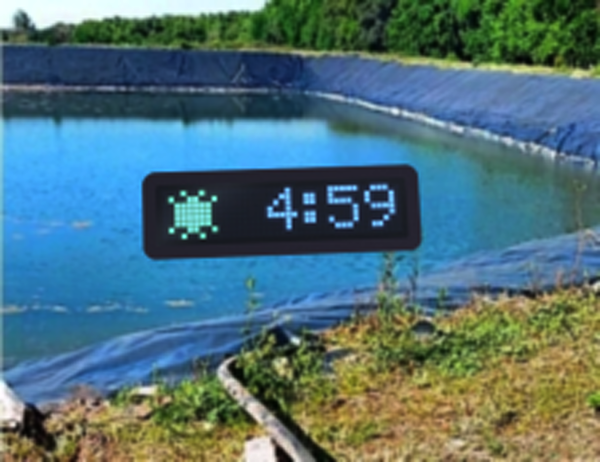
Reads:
h=4 m=59
